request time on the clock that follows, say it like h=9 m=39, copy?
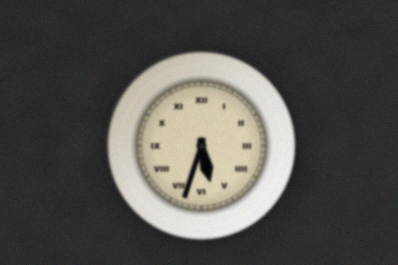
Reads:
h=5 m=33
